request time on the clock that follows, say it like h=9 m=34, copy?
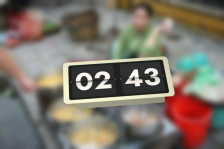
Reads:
h=2 m=43
